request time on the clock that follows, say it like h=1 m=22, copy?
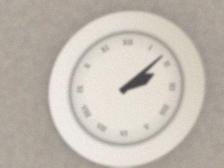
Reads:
h=2 m=8
